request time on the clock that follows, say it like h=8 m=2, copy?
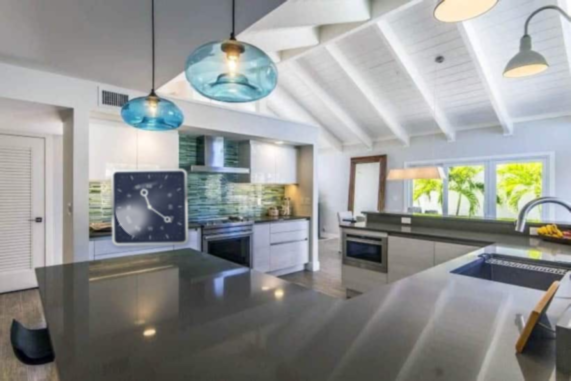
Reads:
h=11 m=21
